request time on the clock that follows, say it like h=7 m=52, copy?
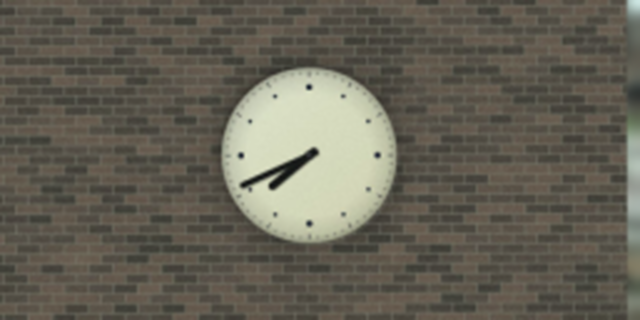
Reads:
h=7 m=41
